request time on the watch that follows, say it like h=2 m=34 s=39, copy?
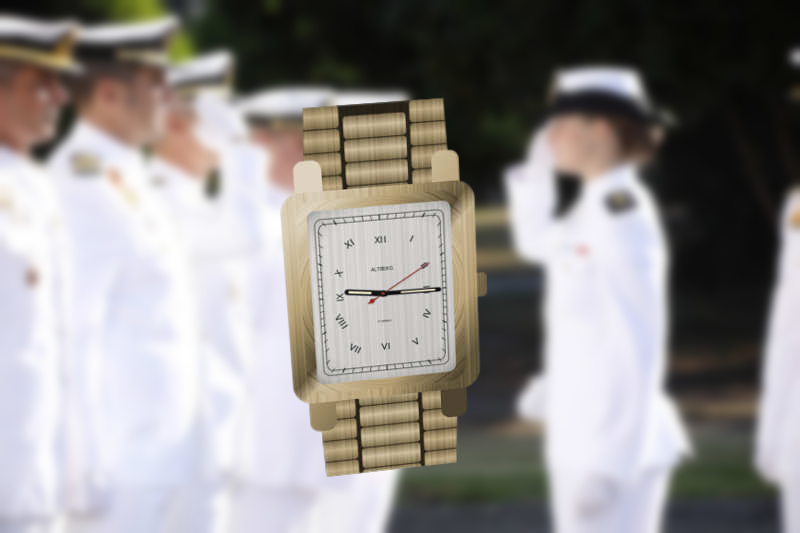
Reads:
h=9 m=15 s=10
